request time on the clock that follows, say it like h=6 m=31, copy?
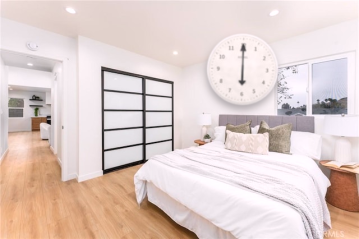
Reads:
h=6 m=0
